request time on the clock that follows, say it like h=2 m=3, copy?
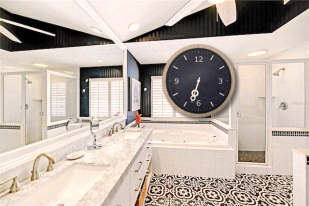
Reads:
h=6 m=33
